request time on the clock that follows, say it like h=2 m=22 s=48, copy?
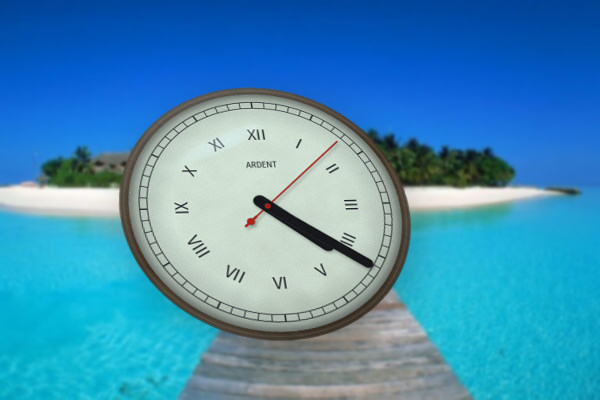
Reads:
h=4 m=21 s=8
